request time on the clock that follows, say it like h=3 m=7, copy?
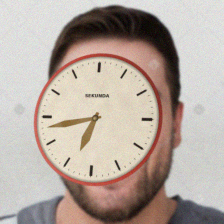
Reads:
h=6 m=43
